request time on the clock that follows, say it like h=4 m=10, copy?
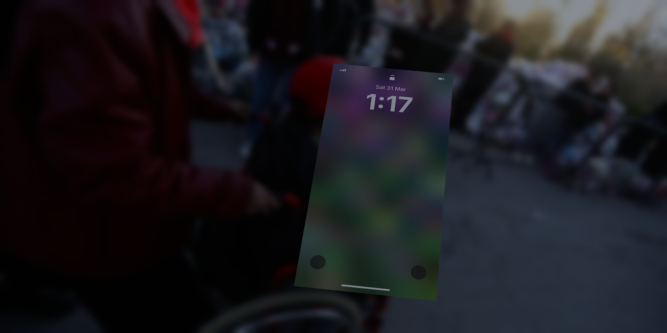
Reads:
h=1 m=17
